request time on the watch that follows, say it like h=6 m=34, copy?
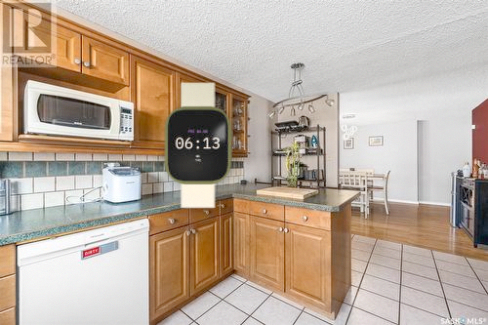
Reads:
h=6 m=13
